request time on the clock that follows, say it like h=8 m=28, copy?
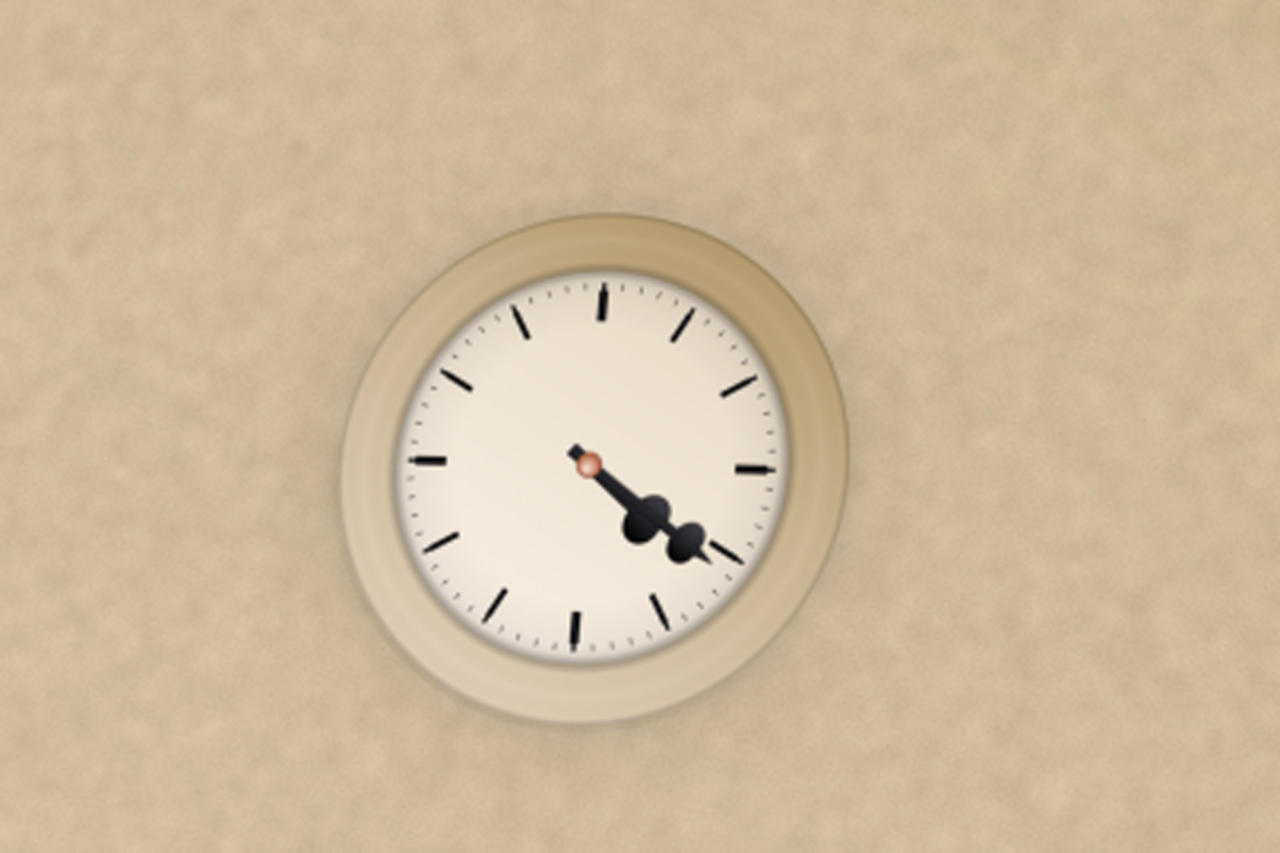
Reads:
h=4 m=21
